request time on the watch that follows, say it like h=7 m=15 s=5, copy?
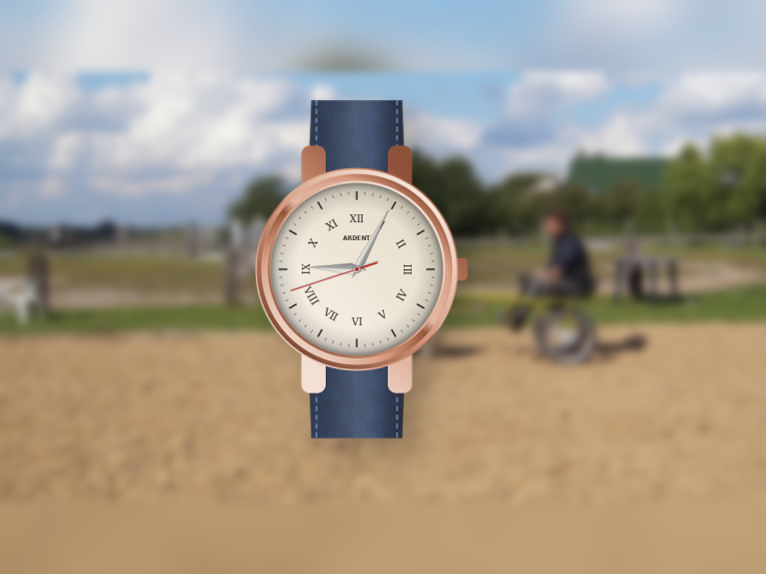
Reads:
h=9 m=4 s=42
